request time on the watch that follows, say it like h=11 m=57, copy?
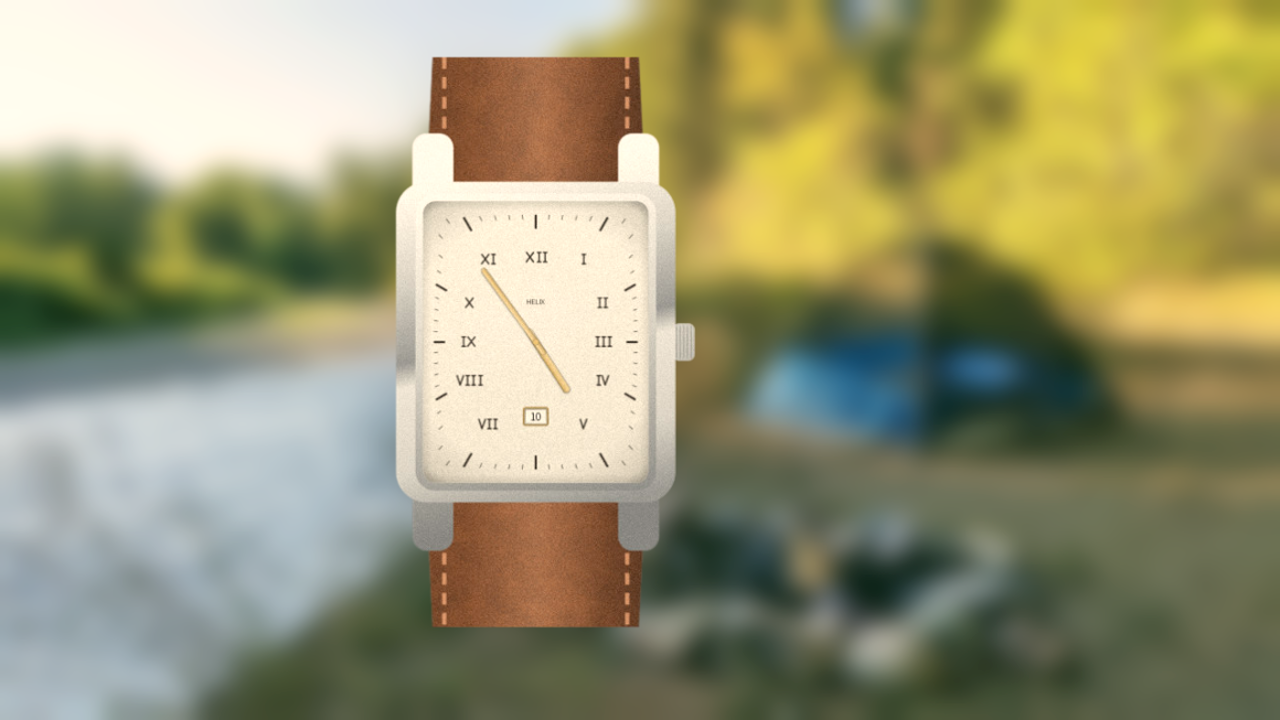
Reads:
h=4 m=54
